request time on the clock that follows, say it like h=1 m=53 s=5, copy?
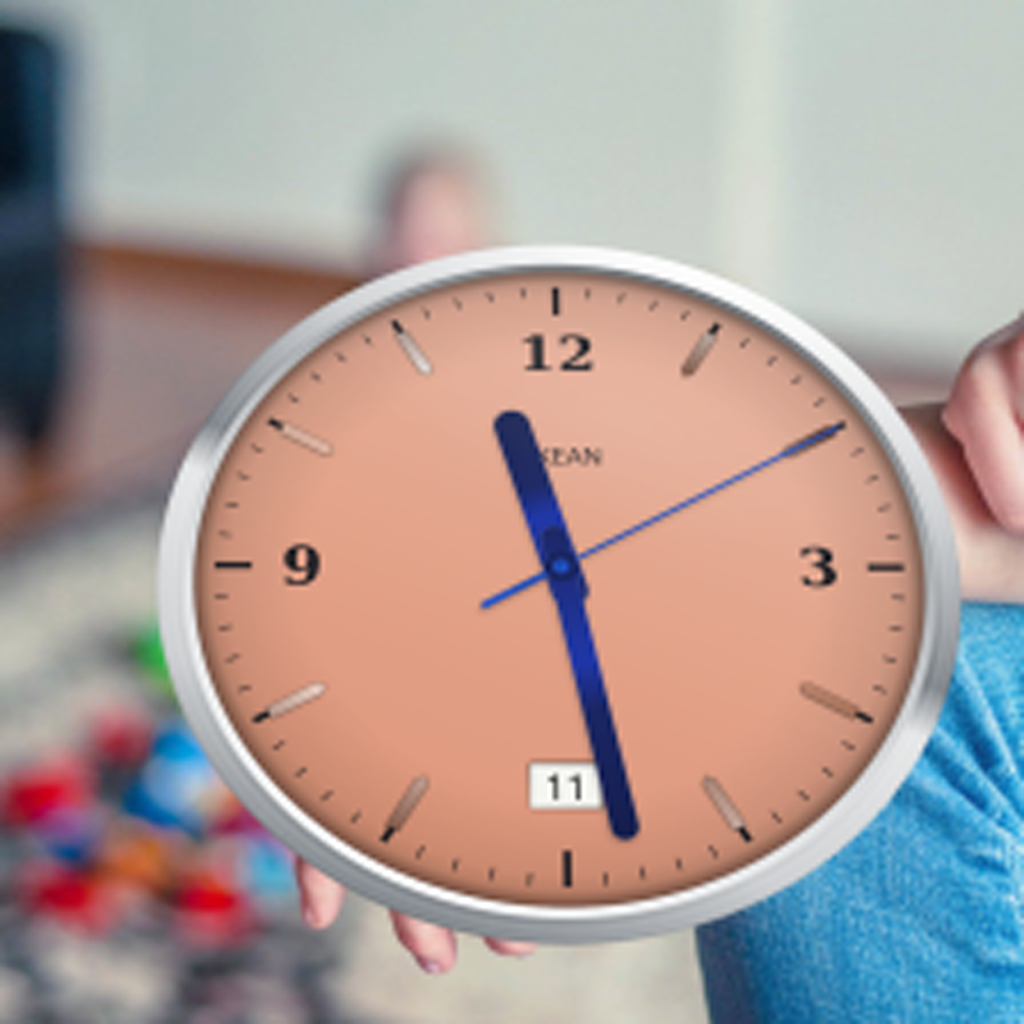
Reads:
h=11 m=28 s=10
